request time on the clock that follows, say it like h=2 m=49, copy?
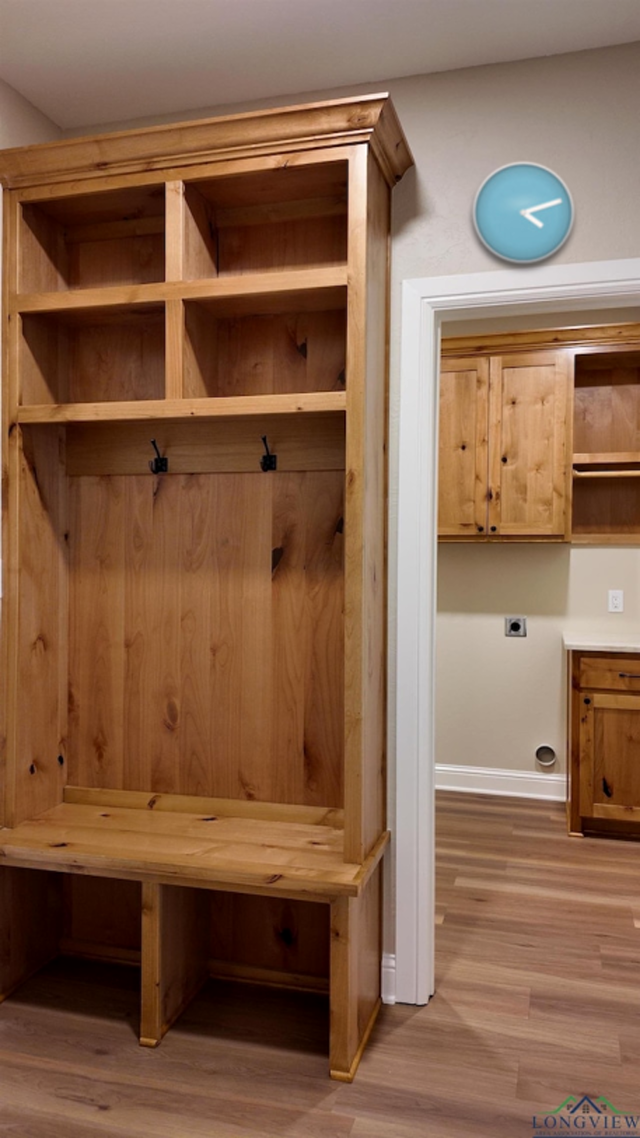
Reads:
h=4 m=12
